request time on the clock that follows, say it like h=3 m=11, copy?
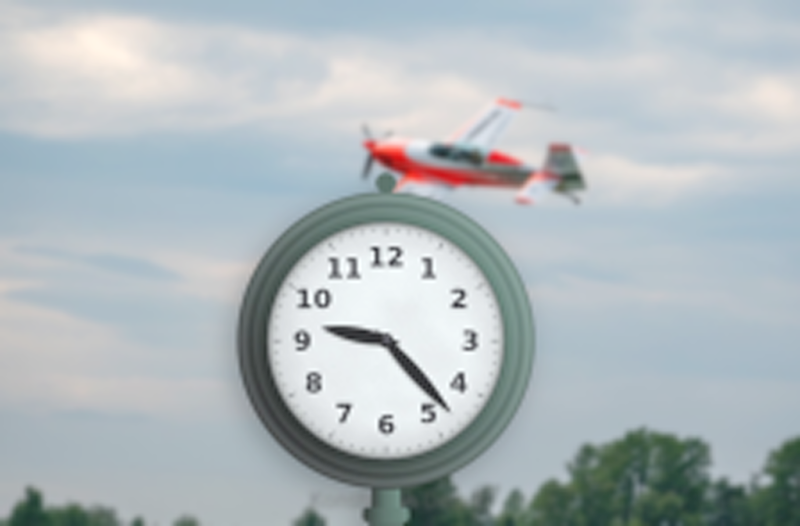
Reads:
h=9 m=23
